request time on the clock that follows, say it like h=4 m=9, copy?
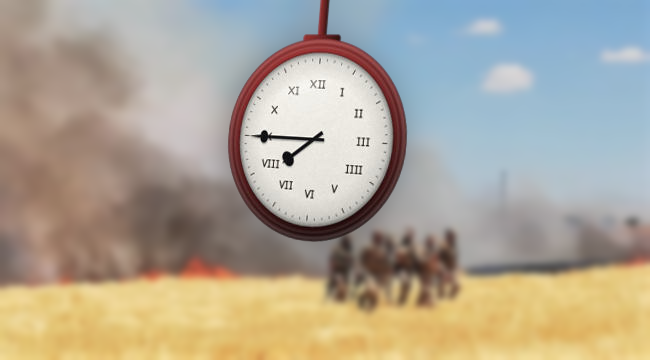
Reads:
h=7 m=45
